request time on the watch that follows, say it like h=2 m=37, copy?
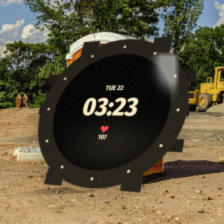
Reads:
h=3 m=23
